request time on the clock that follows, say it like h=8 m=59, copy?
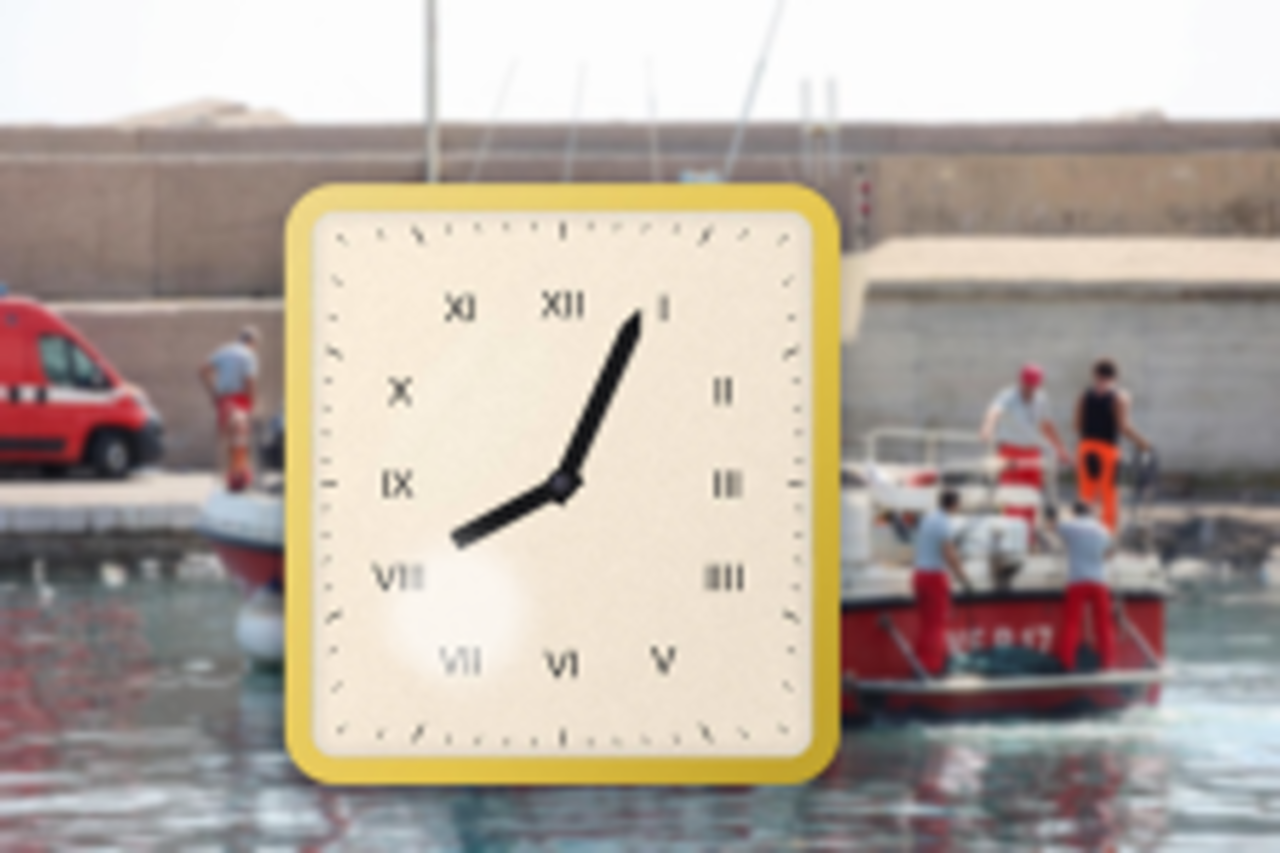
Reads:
h=8 m=4
